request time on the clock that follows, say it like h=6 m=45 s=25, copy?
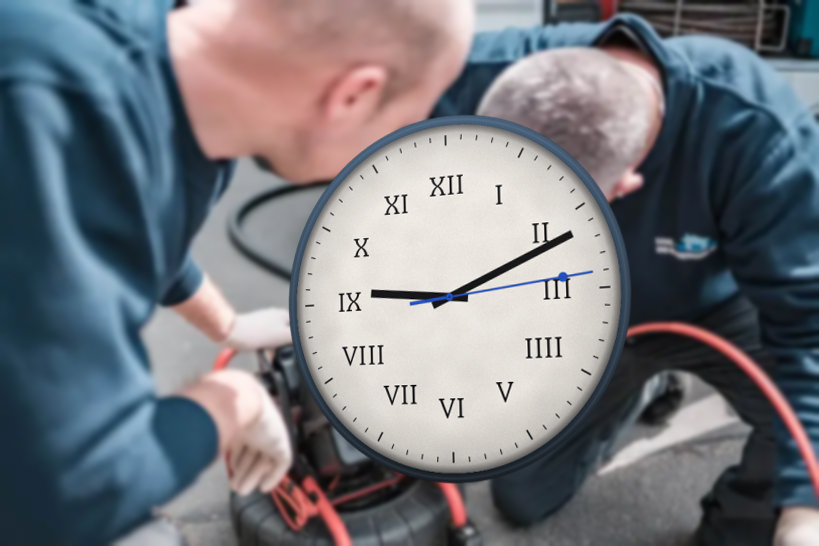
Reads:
h=9 m=11 s=14
